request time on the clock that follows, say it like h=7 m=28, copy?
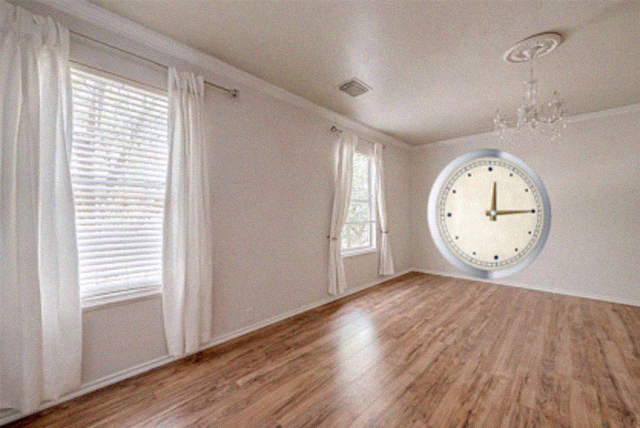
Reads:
h=12 m=15
